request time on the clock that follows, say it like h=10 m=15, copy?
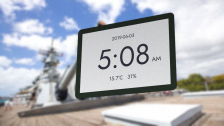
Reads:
h=5 m=8
